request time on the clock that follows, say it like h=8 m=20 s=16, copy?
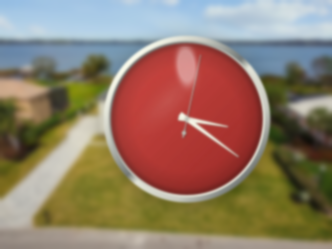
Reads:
h=3 m=21 s=2
